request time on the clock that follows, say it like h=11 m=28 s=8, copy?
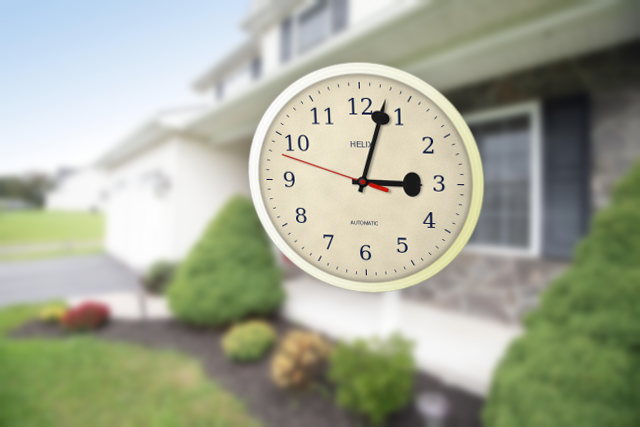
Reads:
h=3 m=2 s=48
